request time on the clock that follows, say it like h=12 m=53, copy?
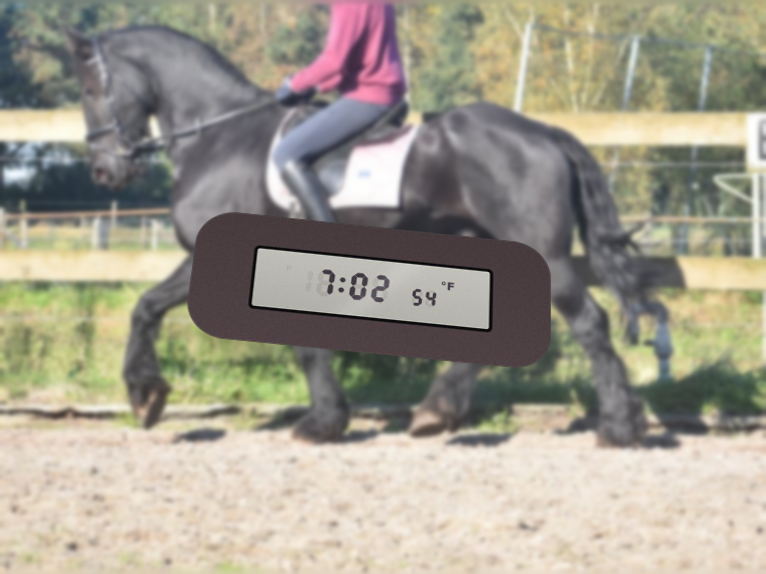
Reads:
h=7 m=2
